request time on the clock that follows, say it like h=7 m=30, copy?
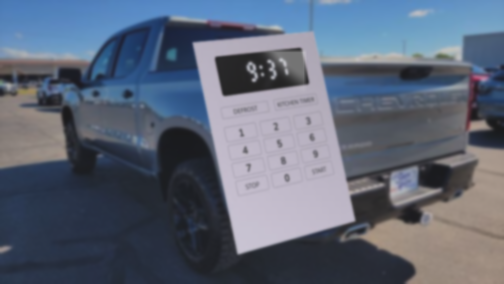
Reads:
h=9 m=37
